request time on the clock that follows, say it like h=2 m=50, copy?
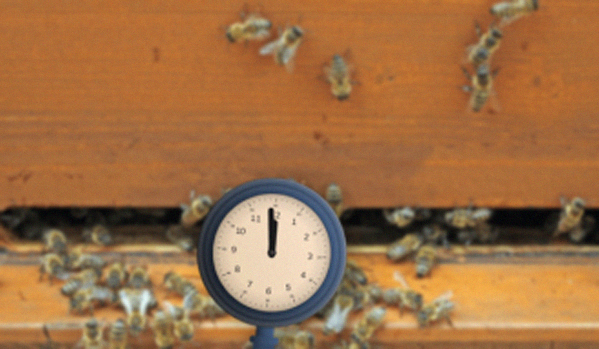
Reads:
h=11 m=59
